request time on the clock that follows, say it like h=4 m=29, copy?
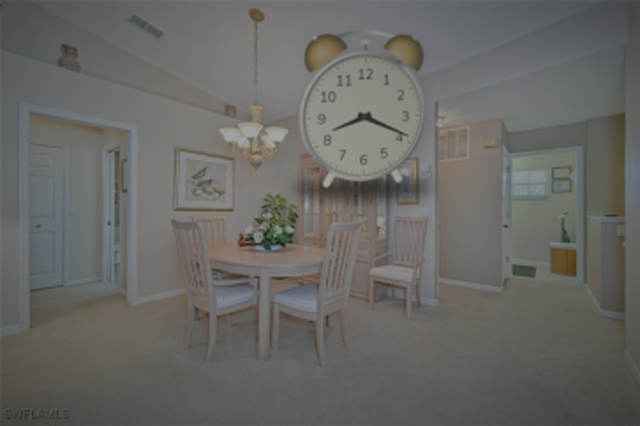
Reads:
h=8 m=19
